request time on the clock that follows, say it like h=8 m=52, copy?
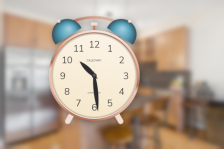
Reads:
h=10 m=29
